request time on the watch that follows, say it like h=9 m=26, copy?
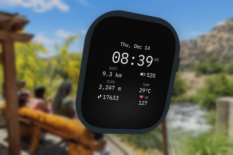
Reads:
h=8 m=39
